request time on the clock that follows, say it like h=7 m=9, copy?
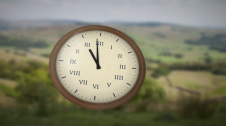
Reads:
h=10 m=59
